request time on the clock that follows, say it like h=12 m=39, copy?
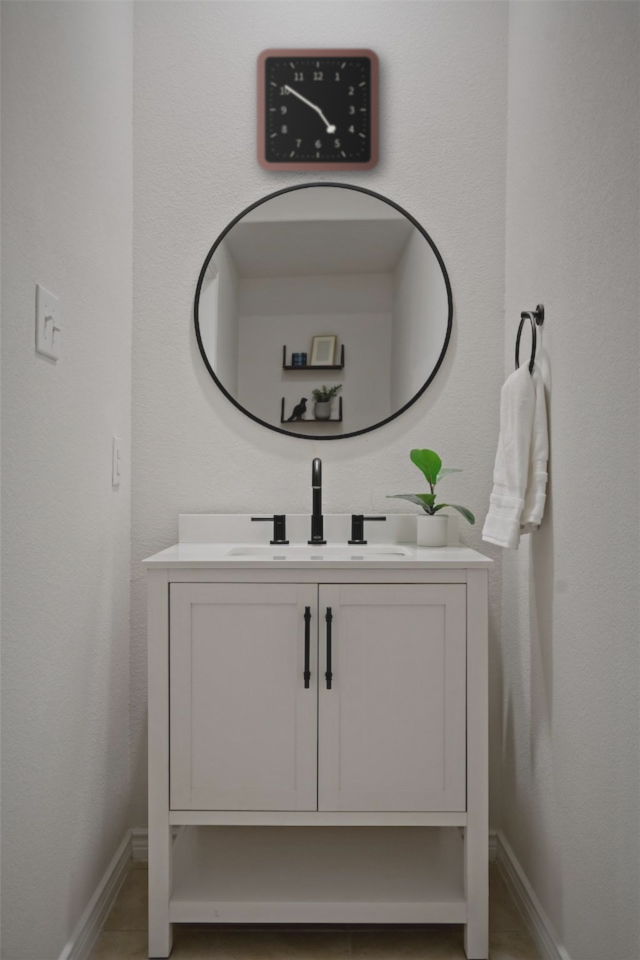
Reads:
h=4 m=51
